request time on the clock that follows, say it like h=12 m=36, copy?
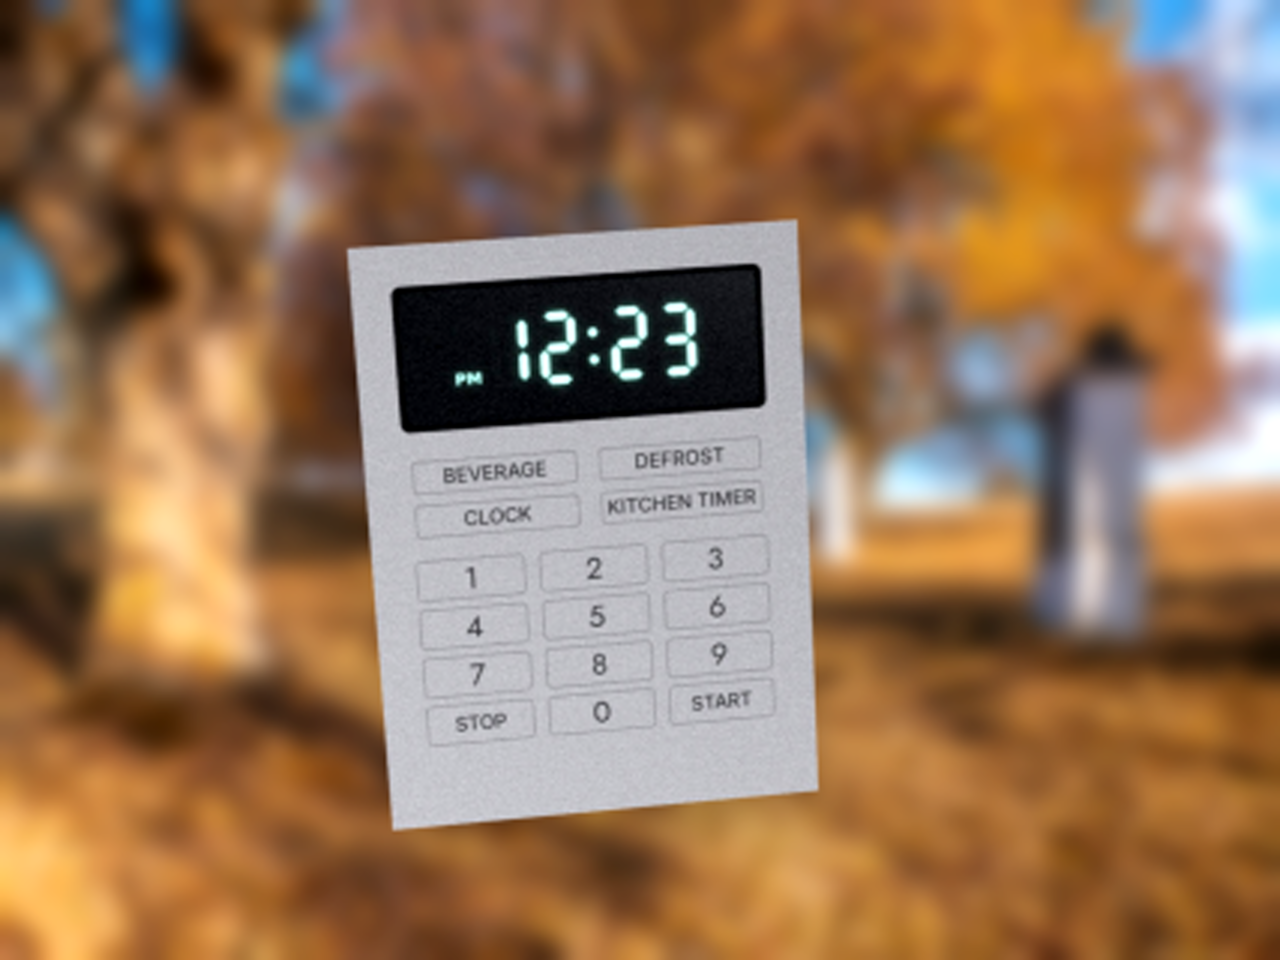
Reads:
h=12 m=23
